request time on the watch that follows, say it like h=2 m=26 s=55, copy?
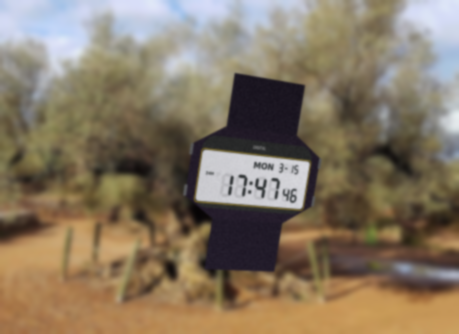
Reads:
h=17 m=47 s=46
